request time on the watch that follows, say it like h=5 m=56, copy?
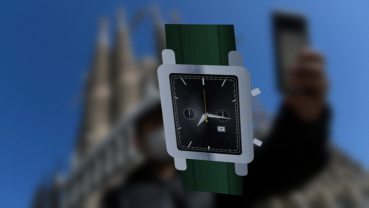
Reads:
h=7 m=16
